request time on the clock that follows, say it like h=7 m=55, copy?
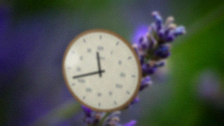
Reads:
h=11 m=42
